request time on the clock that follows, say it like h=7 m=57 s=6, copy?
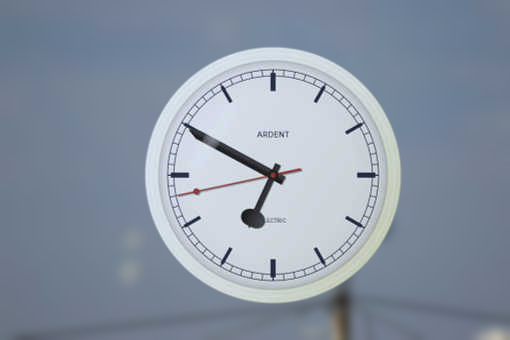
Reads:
h=6 m=49 s=43
